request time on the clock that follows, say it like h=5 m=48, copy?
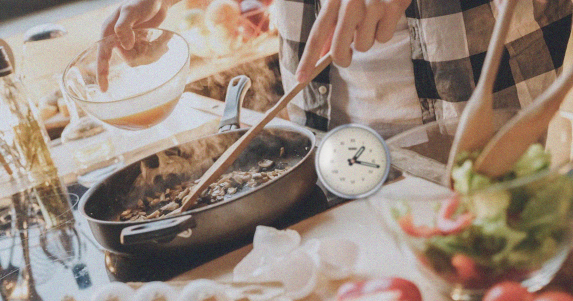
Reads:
h=1 m=17
